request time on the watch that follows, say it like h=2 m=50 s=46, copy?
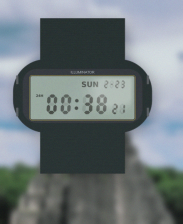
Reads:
h=0 m=38 s=21
